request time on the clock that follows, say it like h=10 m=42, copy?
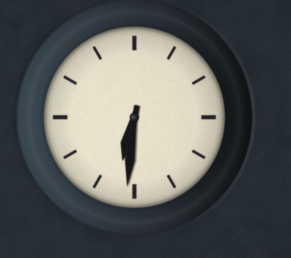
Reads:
h=6 m=31
